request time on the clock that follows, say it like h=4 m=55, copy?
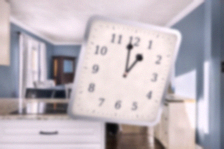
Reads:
h=12 m=59
